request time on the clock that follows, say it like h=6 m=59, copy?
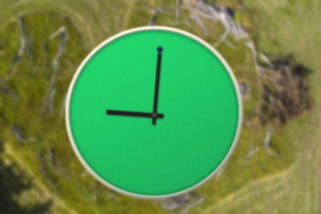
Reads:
h=9 m=0
